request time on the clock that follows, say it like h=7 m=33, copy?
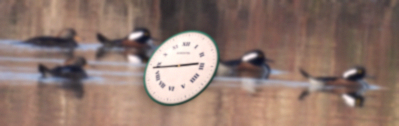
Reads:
h=2 m=44
